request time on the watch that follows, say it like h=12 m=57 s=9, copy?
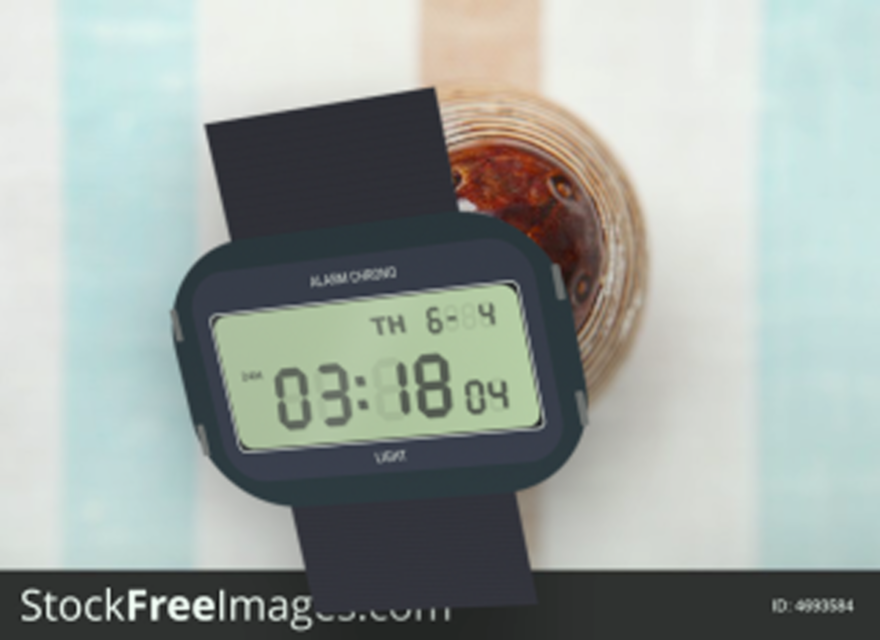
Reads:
h=3 m=18 s=4
